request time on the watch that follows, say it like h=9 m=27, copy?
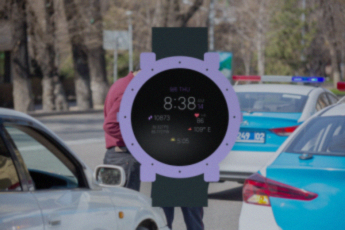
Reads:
h=8 m=38
